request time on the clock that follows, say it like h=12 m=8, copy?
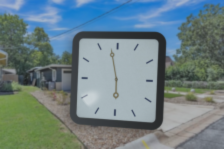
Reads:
h=5 m=58
